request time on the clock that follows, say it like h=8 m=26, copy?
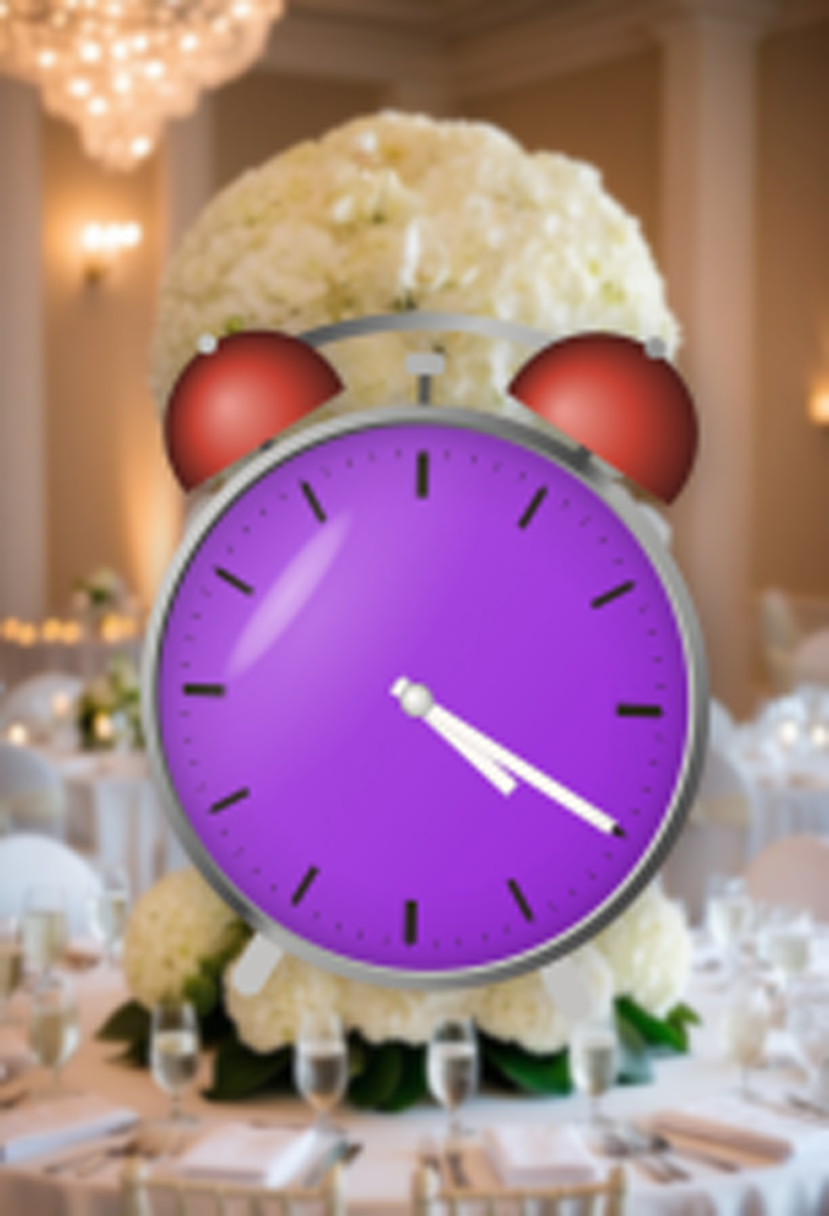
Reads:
h=4 m=20
